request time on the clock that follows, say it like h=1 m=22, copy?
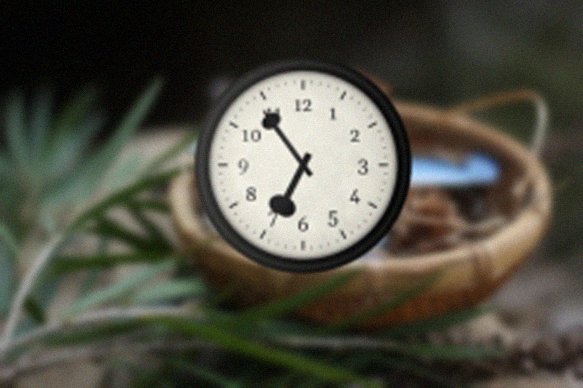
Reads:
h=6 m=54
